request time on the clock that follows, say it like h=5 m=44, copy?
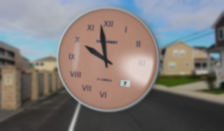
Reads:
h=9 m=58
